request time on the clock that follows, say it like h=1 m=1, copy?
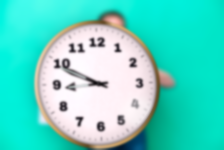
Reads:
h=8 m=49
